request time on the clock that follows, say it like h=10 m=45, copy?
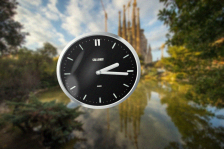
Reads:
h=2 m=16
